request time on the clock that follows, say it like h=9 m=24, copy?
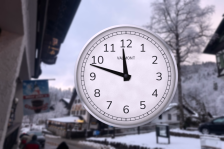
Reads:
h=11 m=48
